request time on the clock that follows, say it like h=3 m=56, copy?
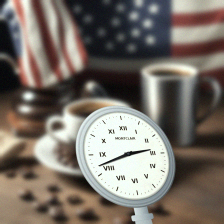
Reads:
h=2 m=42
